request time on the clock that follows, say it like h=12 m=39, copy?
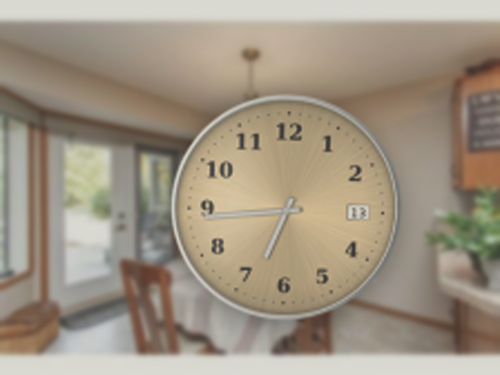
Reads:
h=6 m=44
